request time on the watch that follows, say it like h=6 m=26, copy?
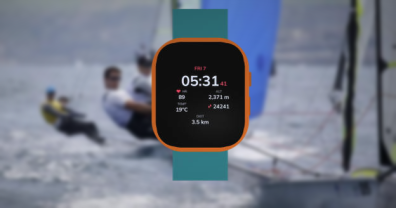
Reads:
h=5 m=31
